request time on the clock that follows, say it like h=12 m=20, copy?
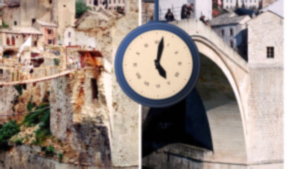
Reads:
h=5 m=2
